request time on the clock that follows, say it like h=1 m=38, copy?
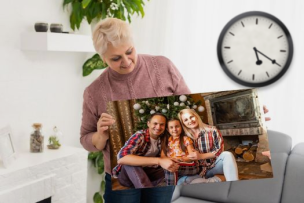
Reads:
h=5 m=20
